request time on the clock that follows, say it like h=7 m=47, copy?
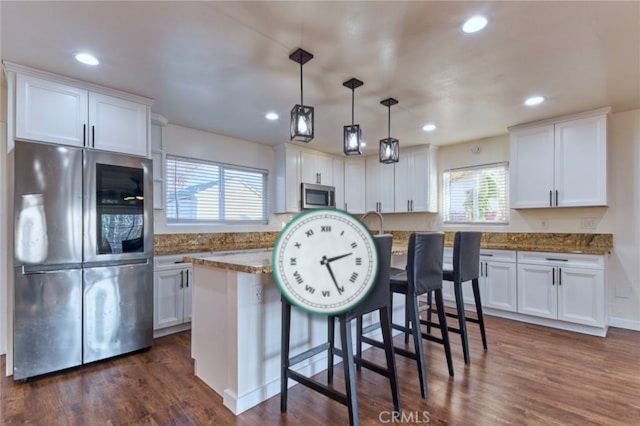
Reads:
h=2 m=26
